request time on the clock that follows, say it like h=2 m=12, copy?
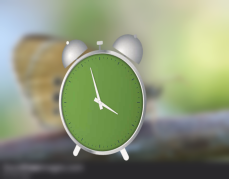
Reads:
h=3 m=57
